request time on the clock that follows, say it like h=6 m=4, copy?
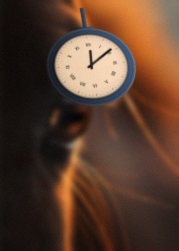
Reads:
h=12 m=9
